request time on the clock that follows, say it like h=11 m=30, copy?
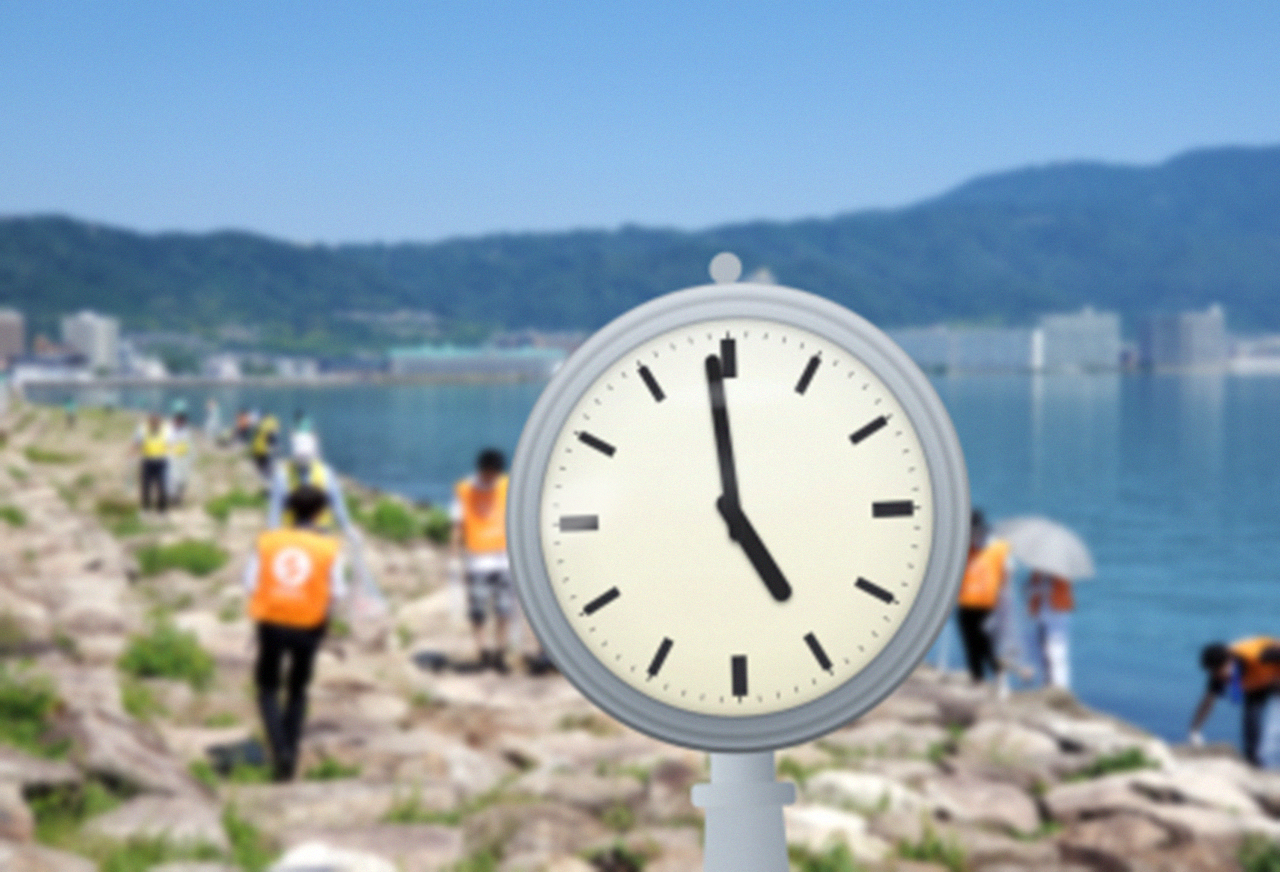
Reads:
h=4 m=59
